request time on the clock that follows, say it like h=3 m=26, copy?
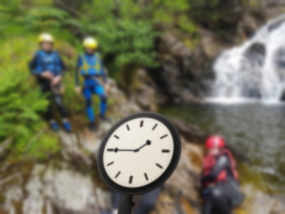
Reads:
h=1 m=45
